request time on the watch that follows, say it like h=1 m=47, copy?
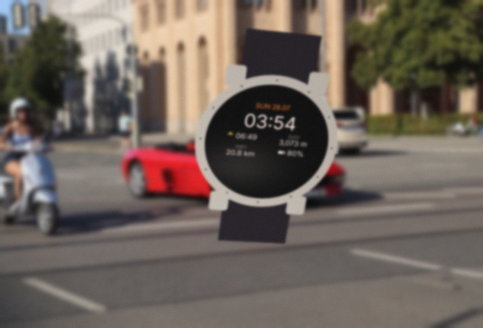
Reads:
h=3 m=54
